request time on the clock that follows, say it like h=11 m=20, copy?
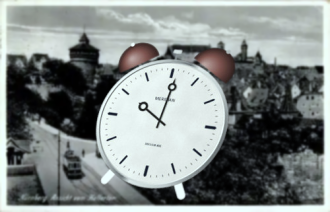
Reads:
h=10 m=1
